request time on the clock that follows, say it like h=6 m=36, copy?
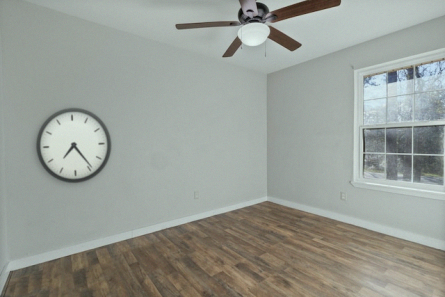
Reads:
h=7 m=24
